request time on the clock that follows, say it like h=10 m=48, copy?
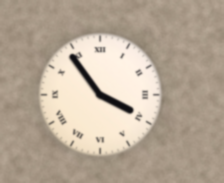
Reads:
h=3 m=54
